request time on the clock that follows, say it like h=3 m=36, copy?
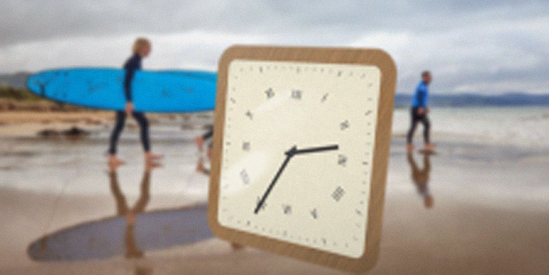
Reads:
h=2 m=35
